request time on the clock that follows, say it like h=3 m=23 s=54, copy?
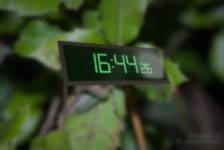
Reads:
h=16 m=44 s=26
